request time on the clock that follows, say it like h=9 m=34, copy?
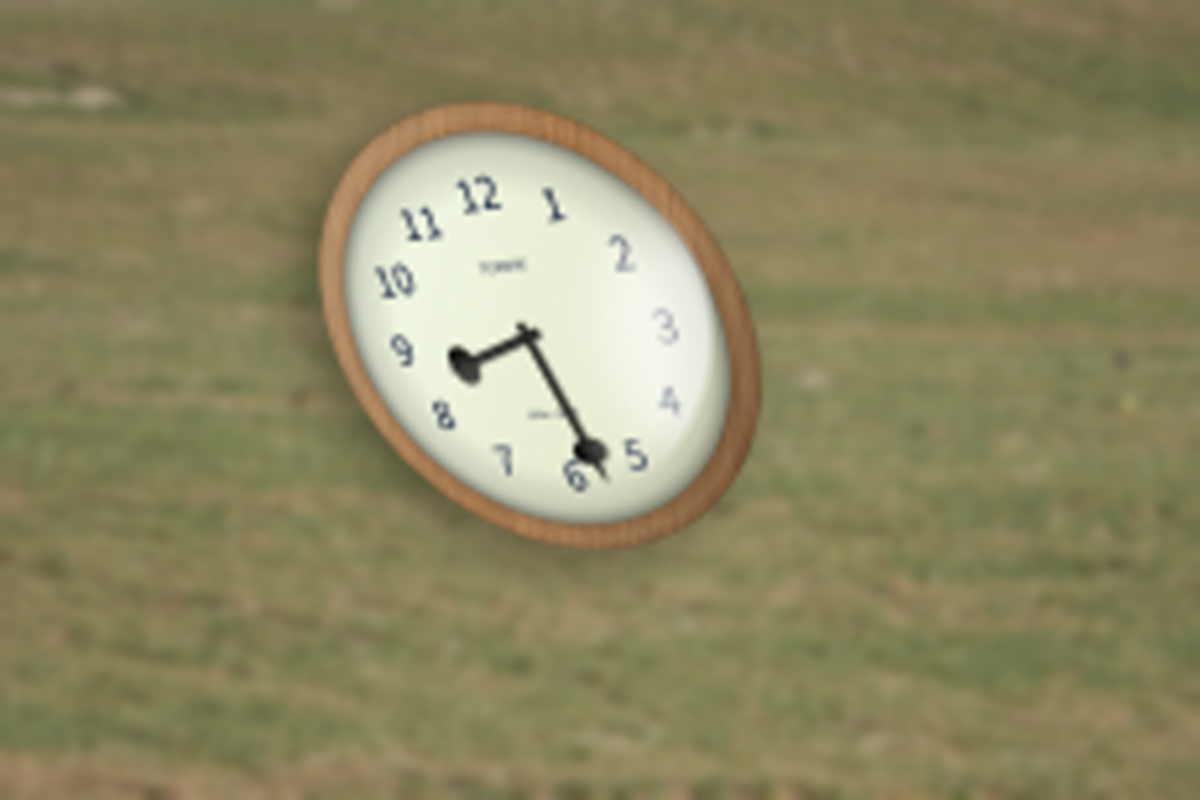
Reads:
h=8 m=28
